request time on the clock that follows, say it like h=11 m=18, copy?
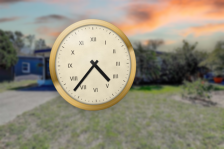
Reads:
h=4 m=37
